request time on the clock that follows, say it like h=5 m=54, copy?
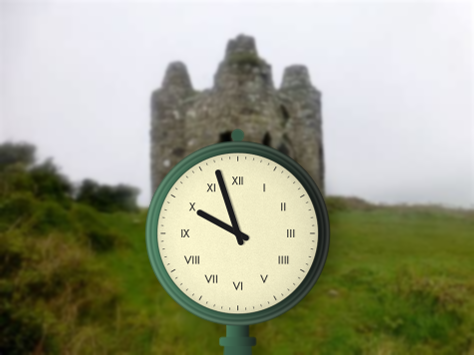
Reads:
h=9 m=57
